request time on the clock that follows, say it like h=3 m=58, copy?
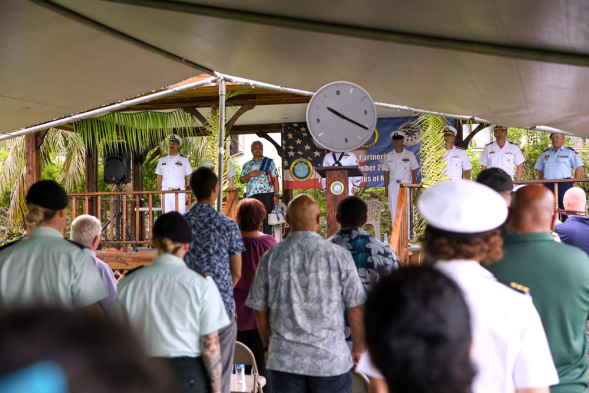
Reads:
h=10 m=21
